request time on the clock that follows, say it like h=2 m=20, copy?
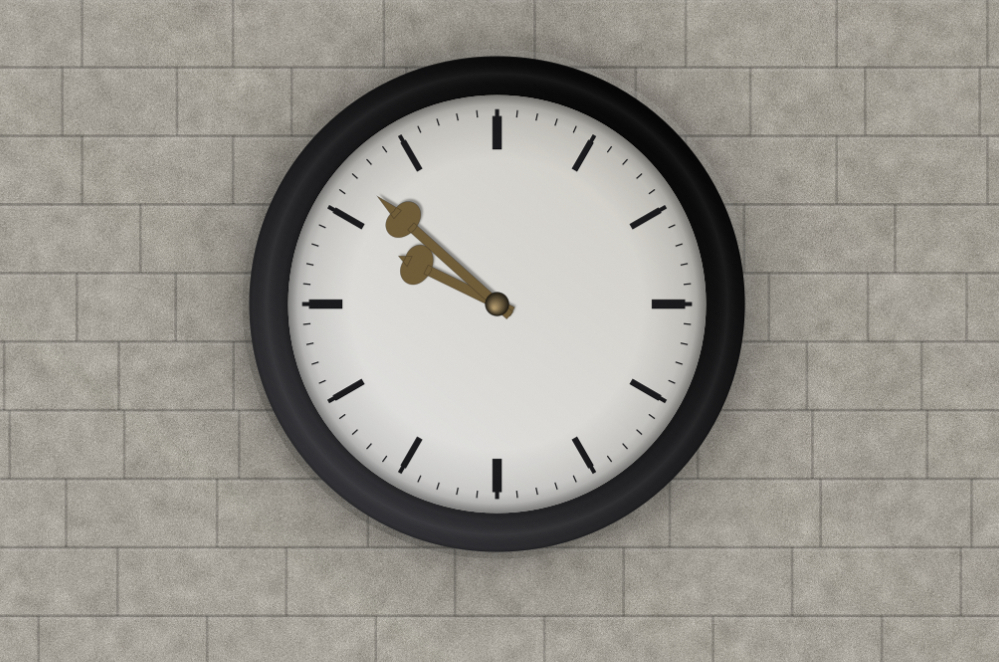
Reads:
h=9 m=52
